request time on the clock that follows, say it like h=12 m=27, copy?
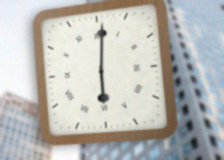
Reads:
h=6 m=1
